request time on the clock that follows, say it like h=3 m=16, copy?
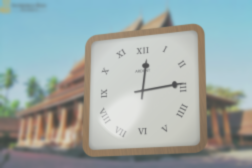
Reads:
h=12 m=14
